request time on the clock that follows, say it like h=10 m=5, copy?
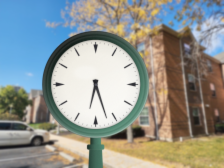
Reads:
h=6 m=27
